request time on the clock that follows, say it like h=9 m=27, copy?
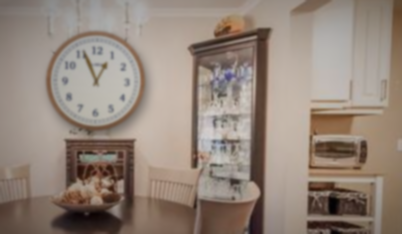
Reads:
h=12 m=56
